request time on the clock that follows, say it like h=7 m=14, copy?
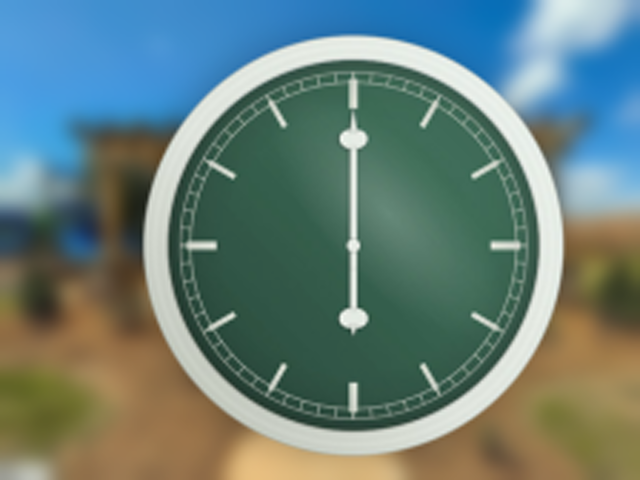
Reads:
h=6 m=0
